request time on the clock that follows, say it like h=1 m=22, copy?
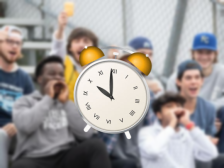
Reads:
h=9 m=59
